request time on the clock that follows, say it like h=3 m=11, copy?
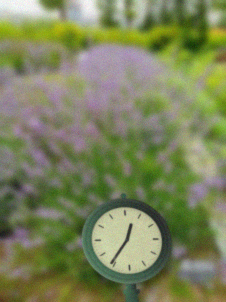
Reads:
h=12 m=36
